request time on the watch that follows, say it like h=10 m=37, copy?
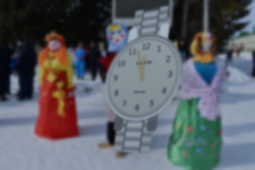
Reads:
h=11 m=57
